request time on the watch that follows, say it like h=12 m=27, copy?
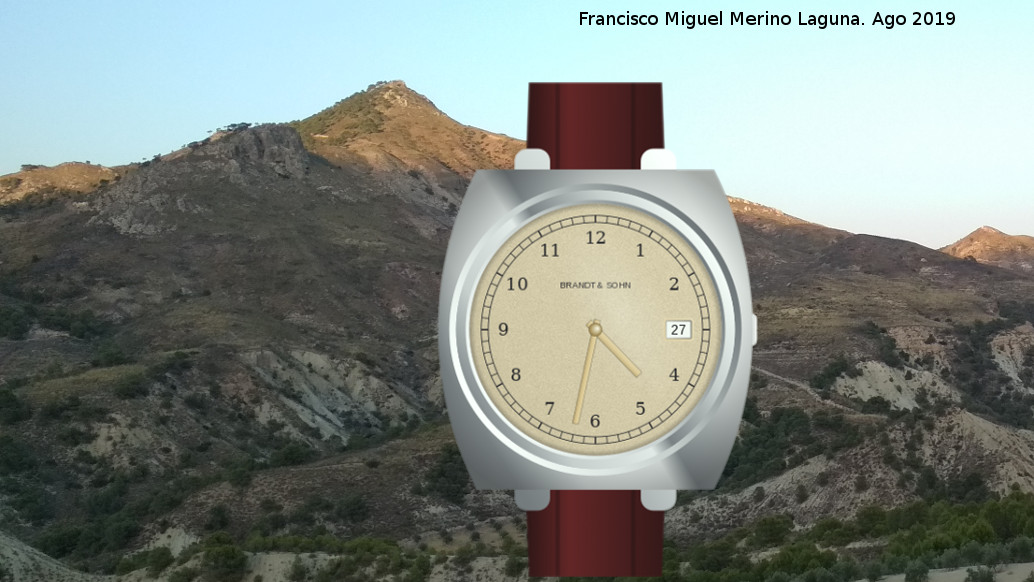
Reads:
h=4 m=32
